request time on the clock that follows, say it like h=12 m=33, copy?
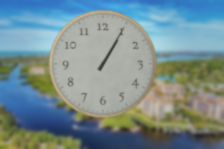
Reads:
h=1 m=5
